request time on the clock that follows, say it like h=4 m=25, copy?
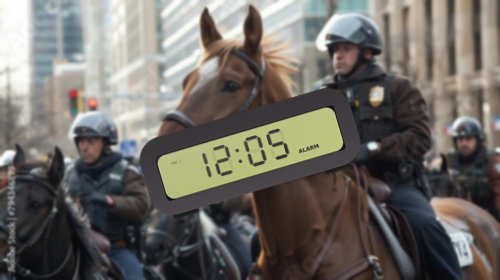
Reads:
h=12 m=5
